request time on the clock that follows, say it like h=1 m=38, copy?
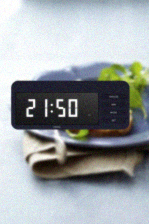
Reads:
h=21 m=50
